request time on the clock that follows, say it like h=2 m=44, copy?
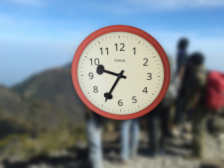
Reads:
h=9 m=35
